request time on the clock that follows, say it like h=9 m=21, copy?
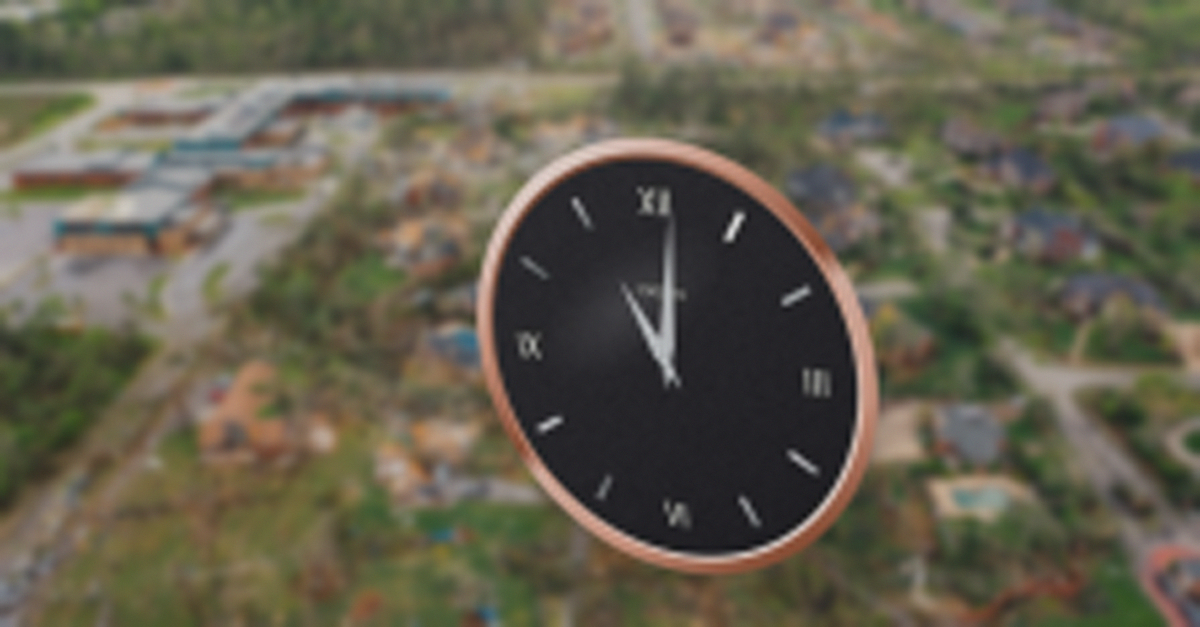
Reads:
h=11 m=1
